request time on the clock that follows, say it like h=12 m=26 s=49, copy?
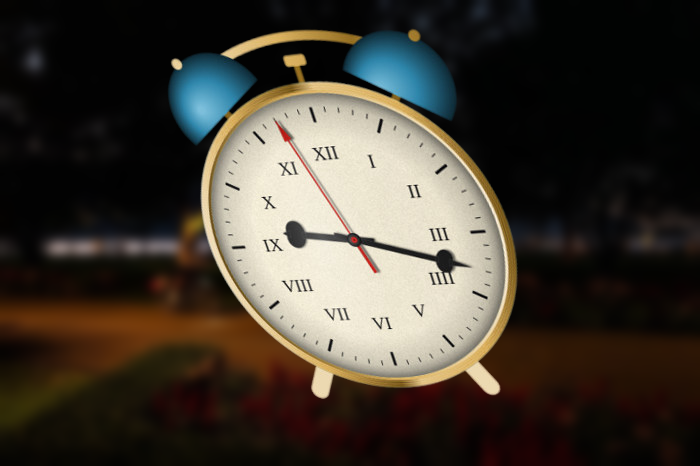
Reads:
h=9 m=17 s=57
